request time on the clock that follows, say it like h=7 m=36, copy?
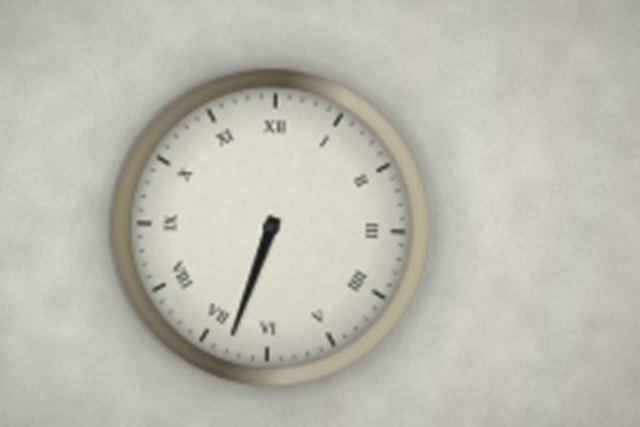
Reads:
h=6 m=33
